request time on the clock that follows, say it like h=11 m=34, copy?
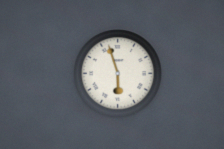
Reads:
h=5 m=57
